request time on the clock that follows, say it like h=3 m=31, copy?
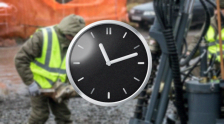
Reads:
h=11 m=12
